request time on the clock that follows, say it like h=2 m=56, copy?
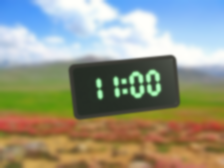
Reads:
h=11 m=0
